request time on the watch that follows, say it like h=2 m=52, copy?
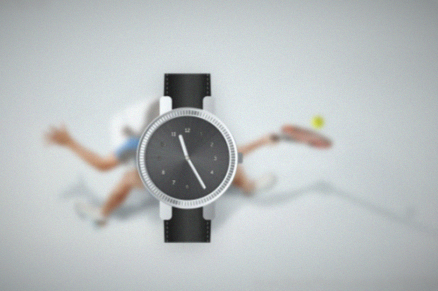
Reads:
h=11 m=25
